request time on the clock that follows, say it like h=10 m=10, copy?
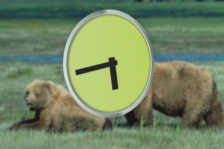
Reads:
h=5 m=43
